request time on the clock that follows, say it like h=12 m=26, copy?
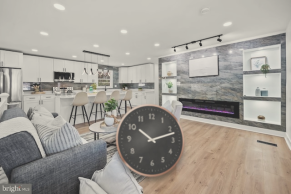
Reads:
h=10 m=12
